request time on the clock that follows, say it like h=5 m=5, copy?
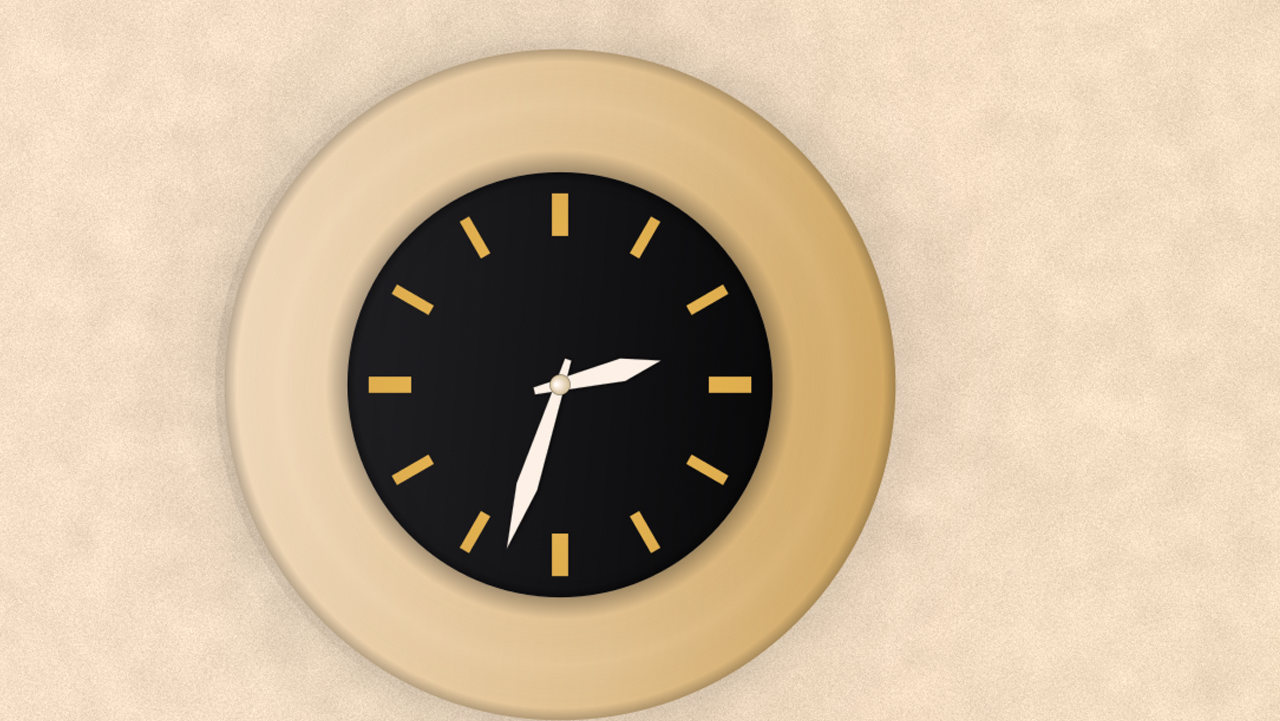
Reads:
h=2 m=33
